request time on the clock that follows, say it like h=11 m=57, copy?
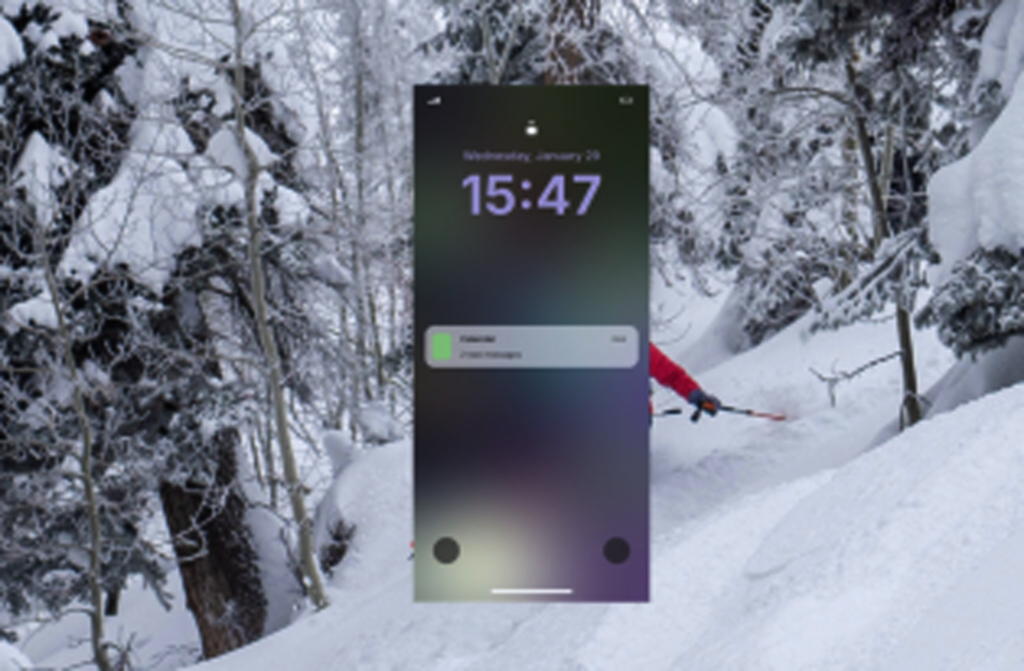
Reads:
h=15 m=47
